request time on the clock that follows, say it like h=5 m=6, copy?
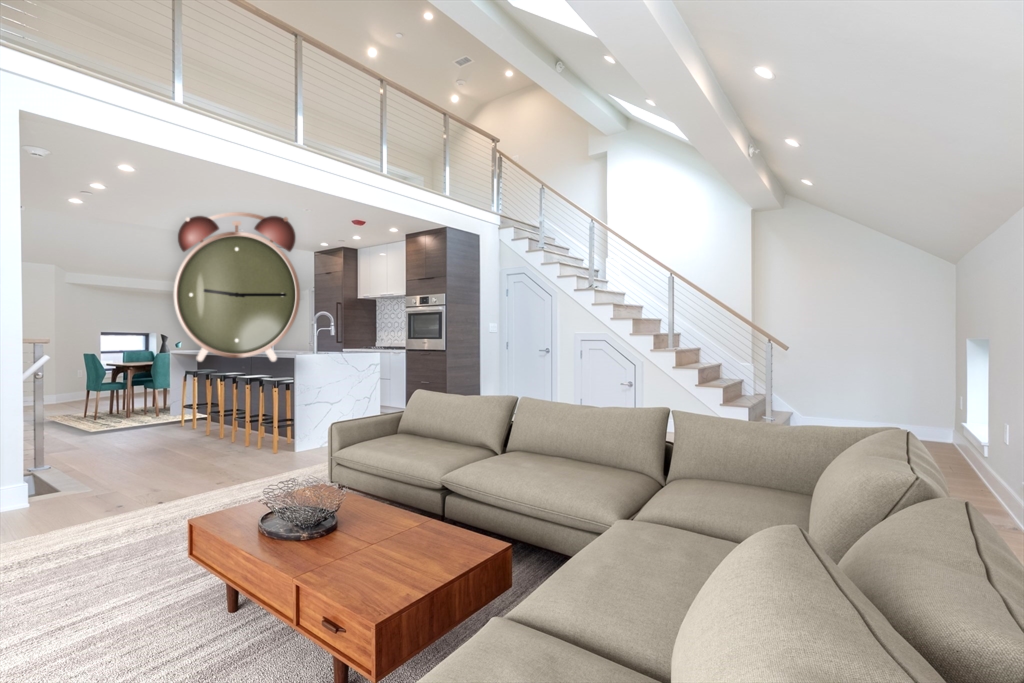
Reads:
h=9 m=15
